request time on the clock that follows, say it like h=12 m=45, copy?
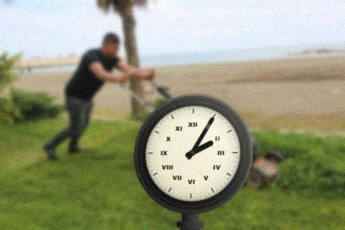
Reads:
h=2 m=5
